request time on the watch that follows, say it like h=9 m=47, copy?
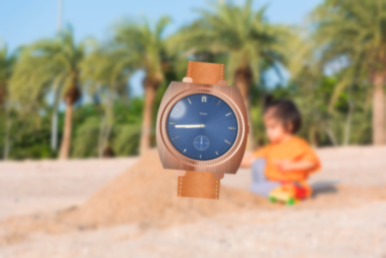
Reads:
h=8 m=44
